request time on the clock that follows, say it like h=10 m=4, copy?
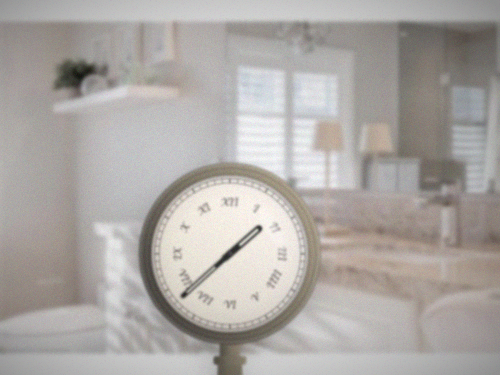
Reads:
h=1 m=38
